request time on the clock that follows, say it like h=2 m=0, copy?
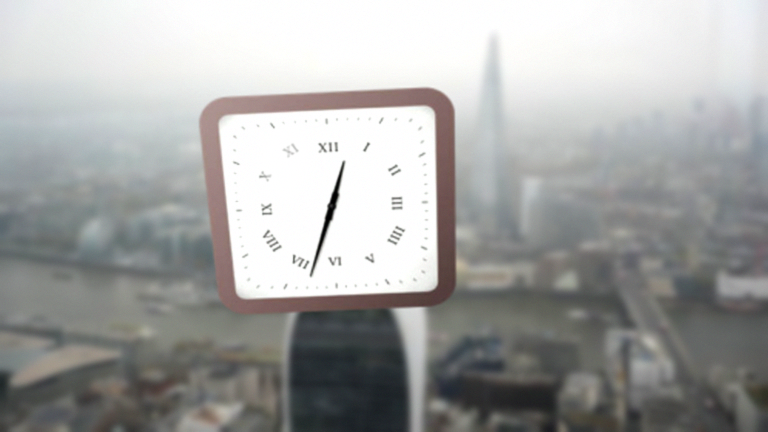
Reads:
h=12 m=33
